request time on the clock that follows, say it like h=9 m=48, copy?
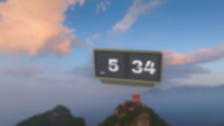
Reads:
h=5 m=34
